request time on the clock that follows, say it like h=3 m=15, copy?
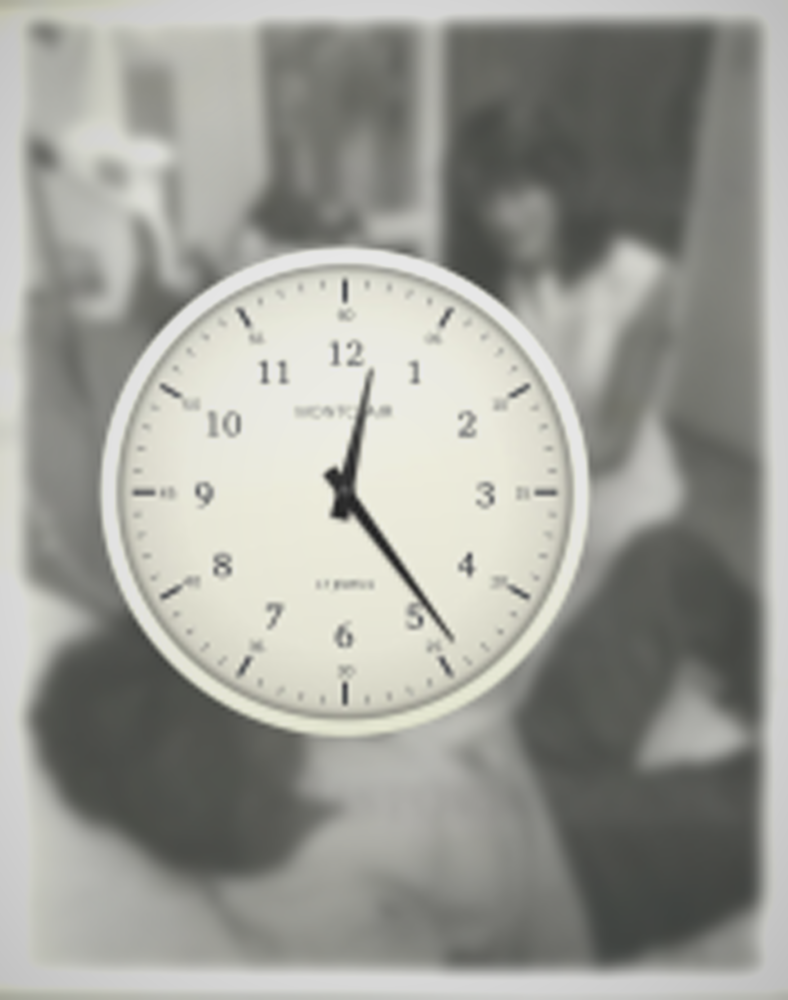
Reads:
h=12 m=24
